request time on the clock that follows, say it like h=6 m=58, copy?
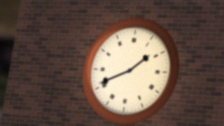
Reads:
h=1 m=41
